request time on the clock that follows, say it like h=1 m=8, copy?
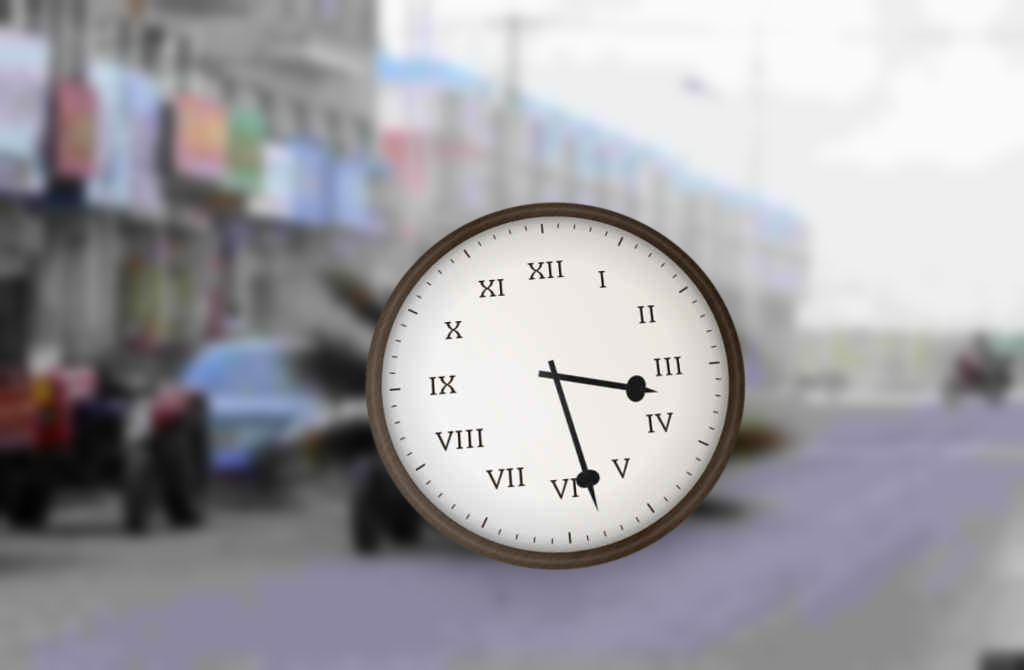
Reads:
h=3 m=28
